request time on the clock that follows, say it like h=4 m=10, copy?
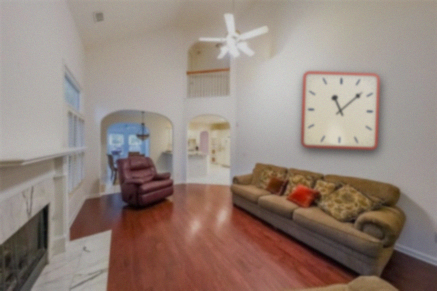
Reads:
h=11 m=8
